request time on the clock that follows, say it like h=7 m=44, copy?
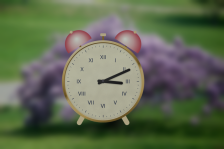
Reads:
h=3 m=11
